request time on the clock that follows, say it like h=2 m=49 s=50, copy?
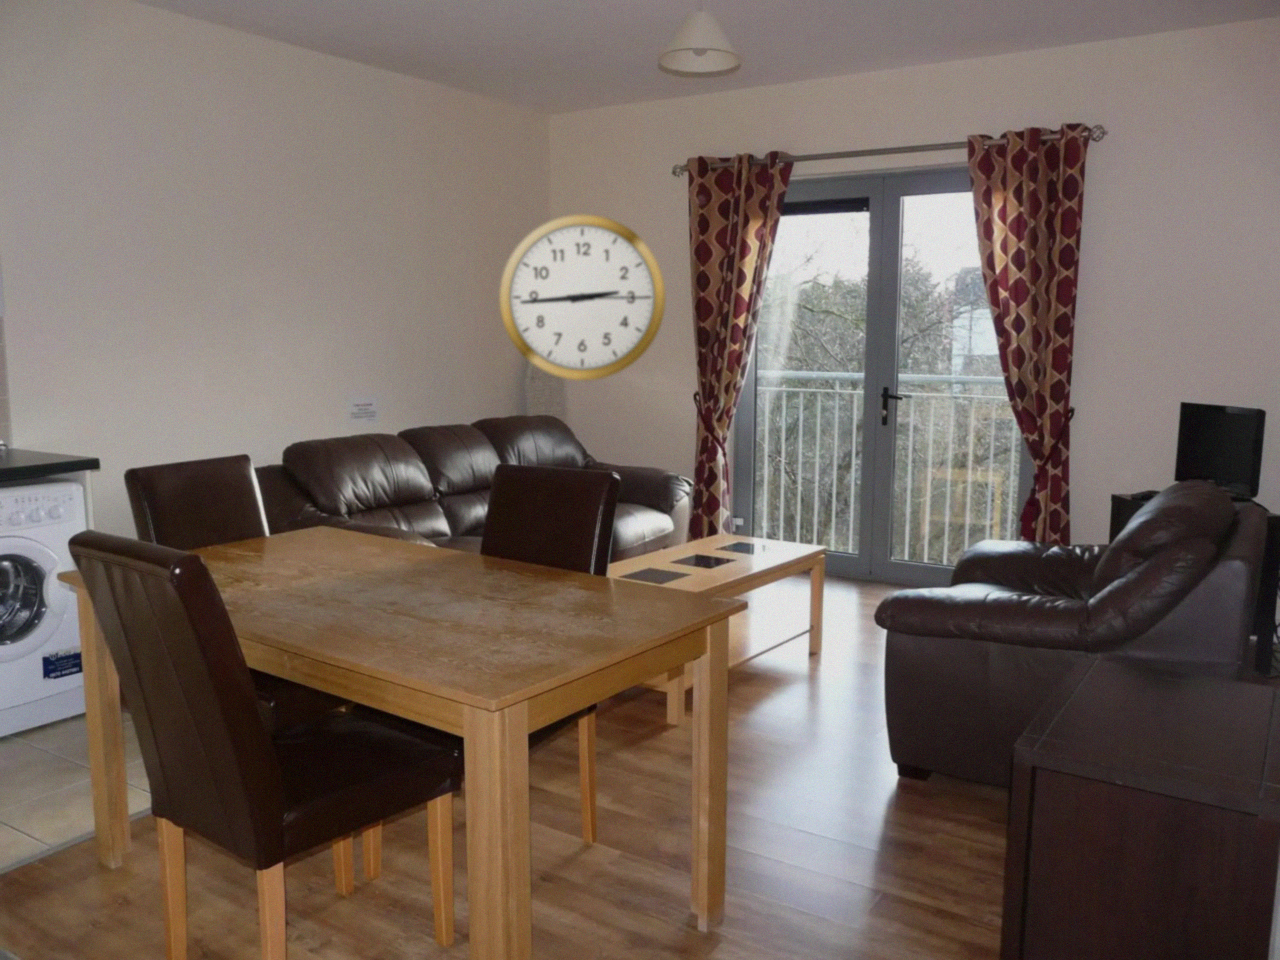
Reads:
h=2 m=44 s=15
